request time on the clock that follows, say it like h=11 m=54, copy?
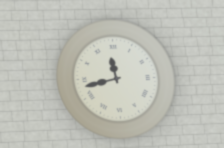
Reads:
h=11 m=43
